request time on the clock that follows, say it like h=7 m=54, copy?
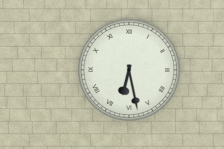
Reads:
h=6 m=28
